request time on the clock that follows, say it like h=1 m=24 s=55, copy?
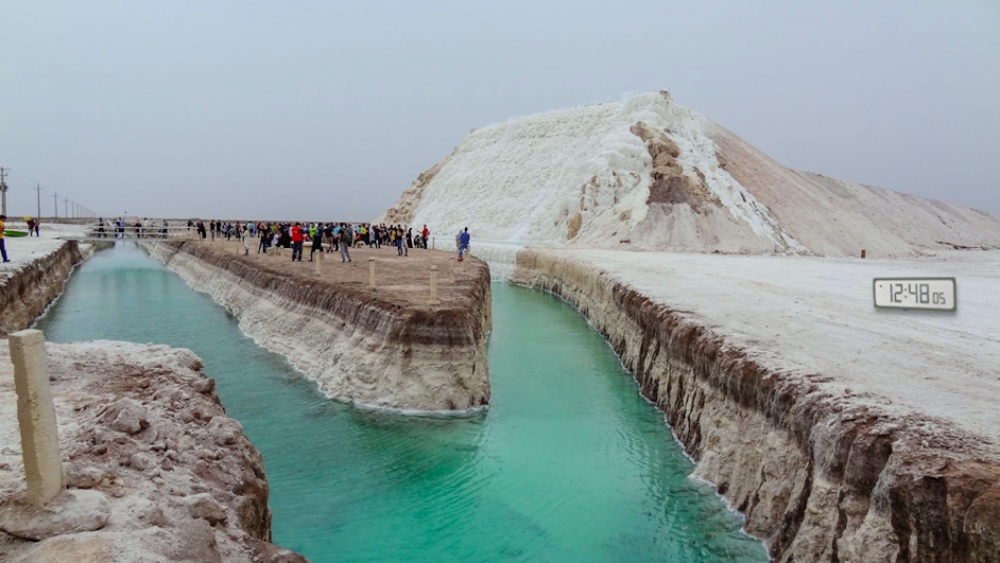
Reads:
h=12 m=48 s=5
